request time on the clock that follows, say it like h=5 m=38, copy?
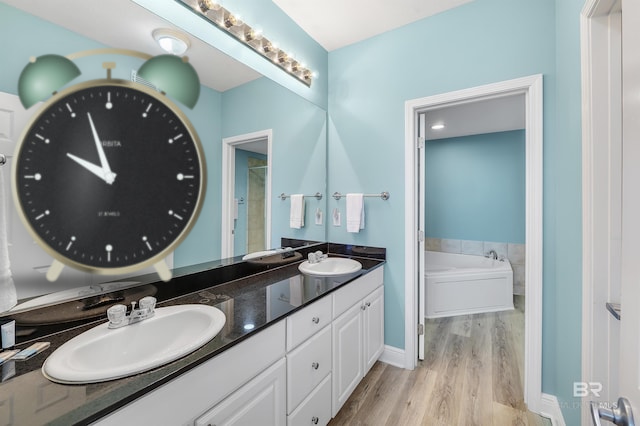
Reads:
h=9 m=57
